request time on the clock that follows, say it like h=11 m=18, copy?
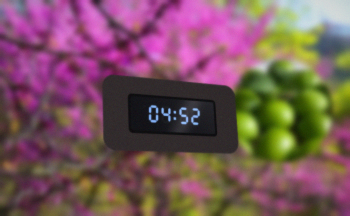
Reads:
h=4 m=52
